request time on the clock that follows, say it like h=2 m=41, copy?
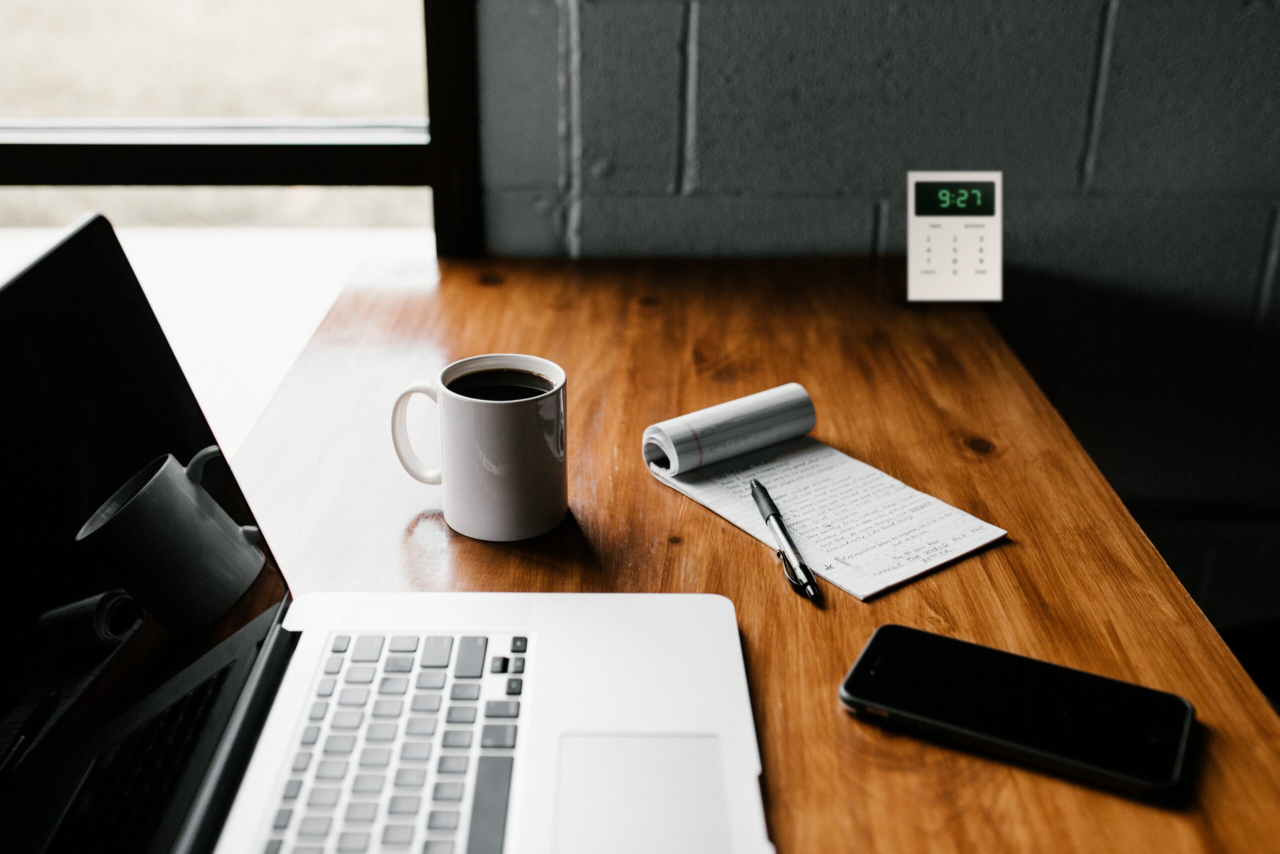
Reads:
h=9 m=27
